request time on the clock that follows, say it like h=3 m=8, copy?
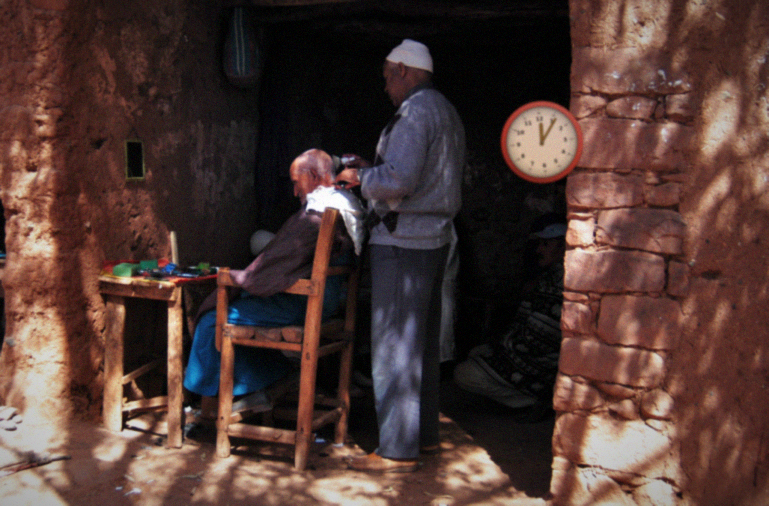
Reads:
h=12 m=6
